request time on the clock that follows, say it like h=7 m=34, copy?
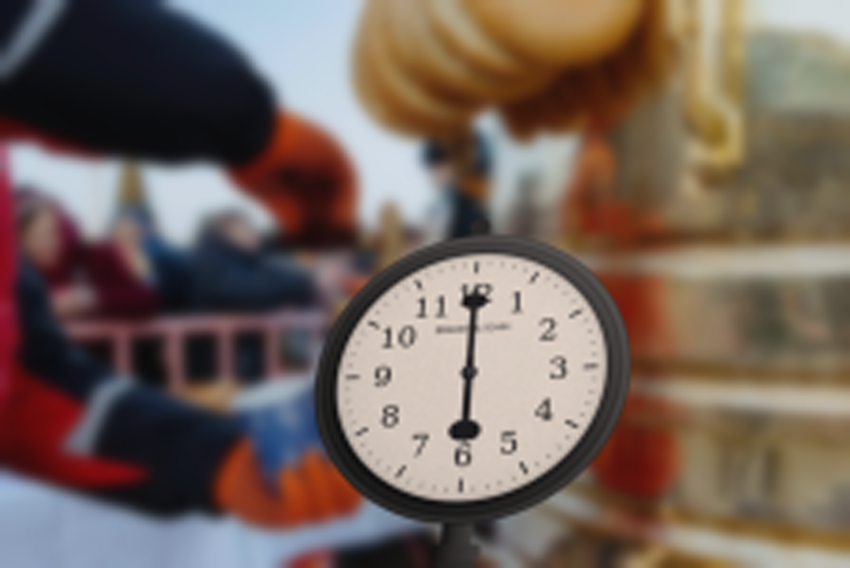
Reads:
h=6 m=0
